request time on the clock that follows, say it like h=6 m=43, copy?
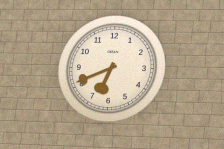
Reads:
h=6 m=41
